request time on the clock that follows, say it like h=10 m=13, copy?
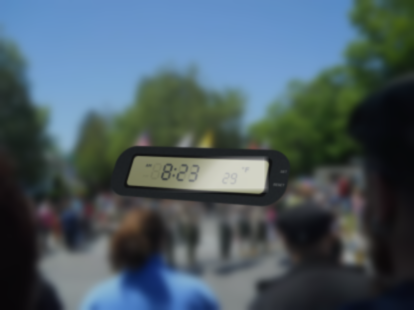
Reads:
h=8 m=23
